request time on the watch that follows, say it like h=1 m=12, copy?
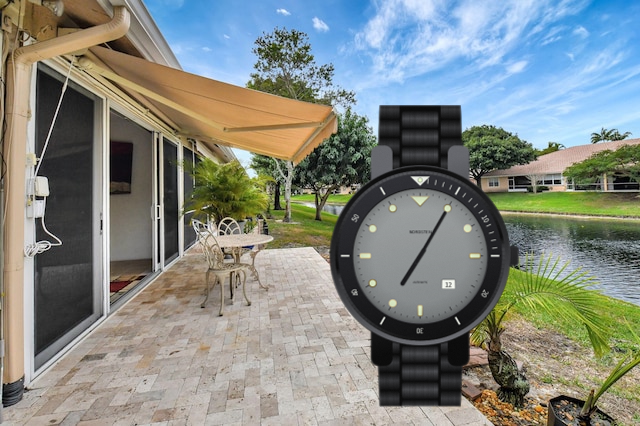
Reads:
h=7 m=5
